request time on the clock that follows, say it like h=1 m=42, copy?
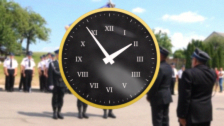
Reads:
h=1 m=54
